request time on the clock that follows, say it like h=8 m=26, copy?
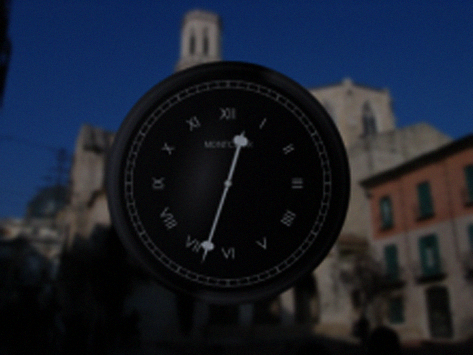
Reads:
h=12 m=33
